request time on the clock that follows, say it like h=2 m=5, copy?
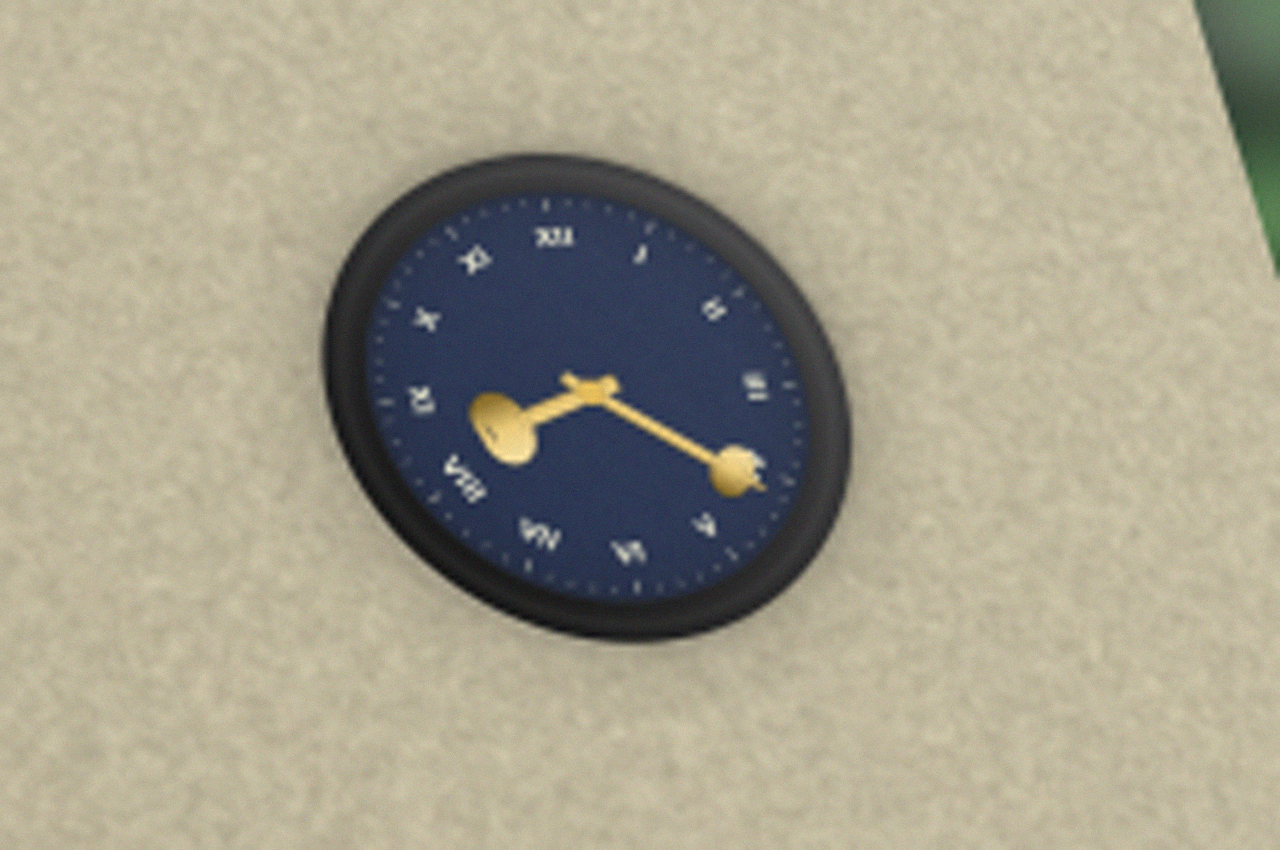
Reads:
h=8 m=21
